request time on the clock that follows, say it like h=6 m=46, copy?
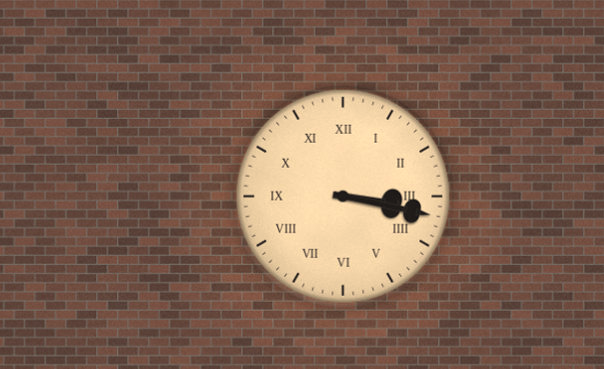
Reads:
h=3 m=17
